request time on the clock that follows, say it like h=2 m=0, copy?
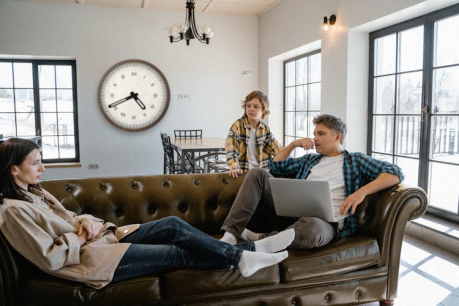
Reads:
h=4 m=41
